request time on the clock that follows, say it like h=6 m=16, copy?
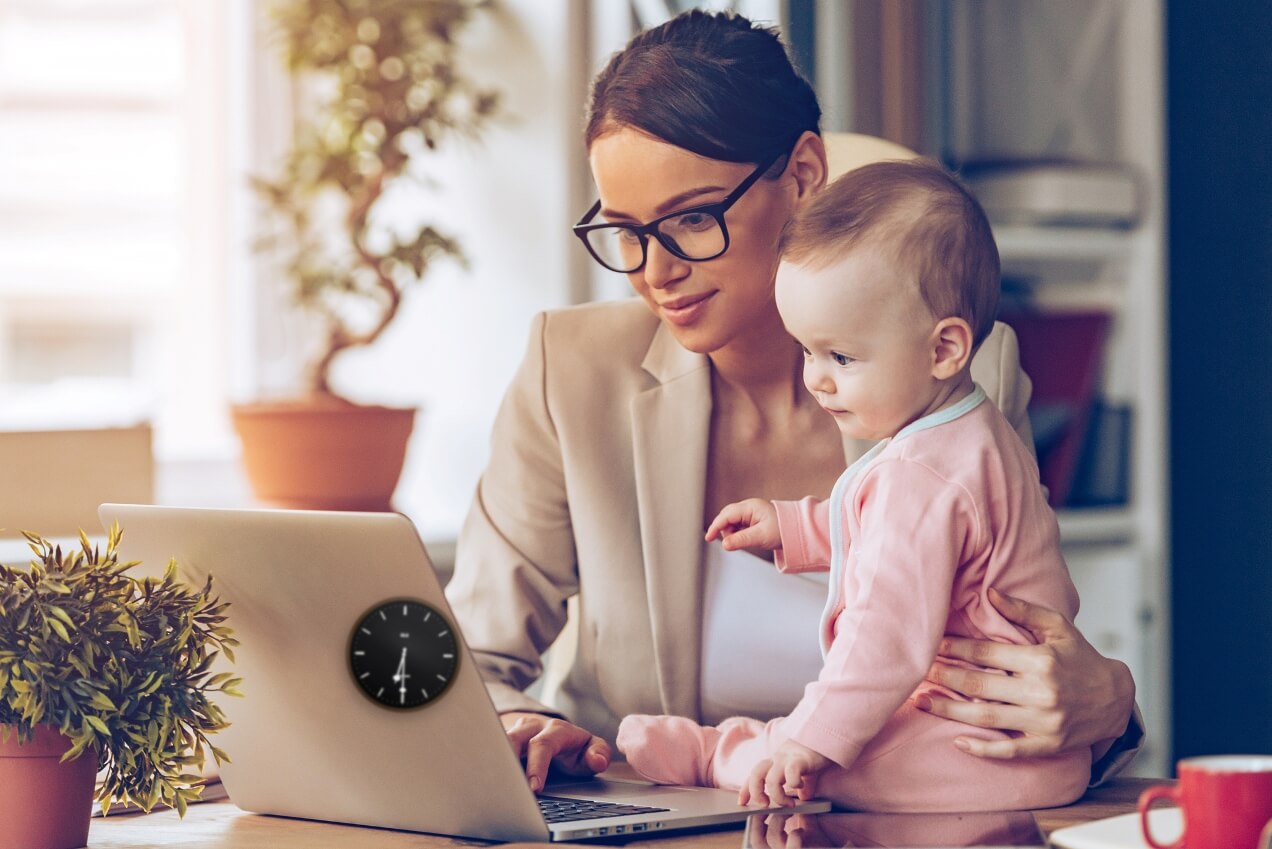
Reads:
h=6 m=30
